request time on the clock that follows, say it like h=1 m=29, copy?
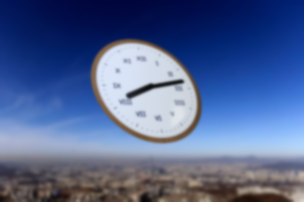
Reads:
h=8 m=13
